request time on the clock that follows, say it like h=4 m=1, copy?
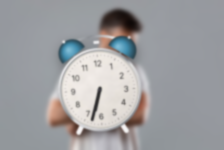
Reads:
h=6 m=33
